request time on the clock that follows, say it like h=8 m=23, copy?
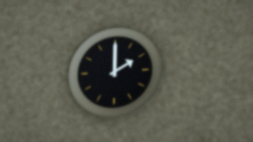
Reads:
h=2 m=0
